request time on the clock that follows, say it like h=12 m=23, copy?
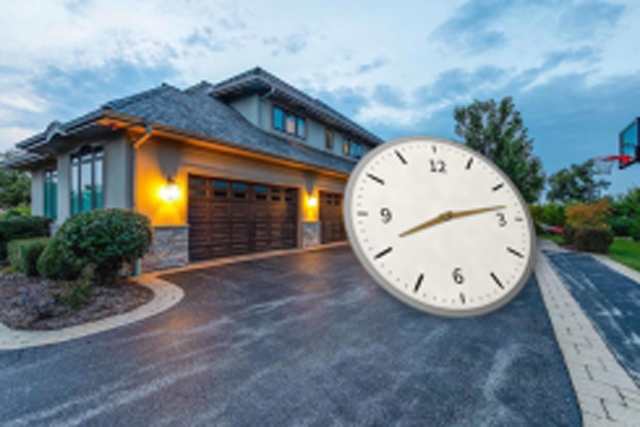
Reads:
h=8 m=13
